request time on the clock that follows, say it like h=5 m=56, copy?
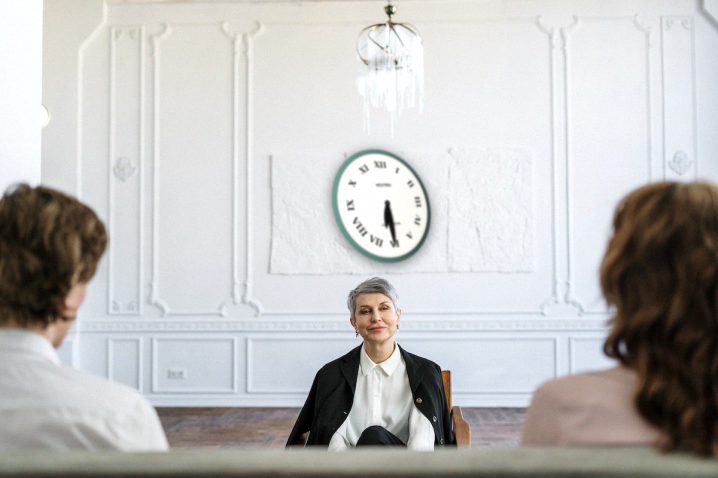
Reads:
h=6 m=30
